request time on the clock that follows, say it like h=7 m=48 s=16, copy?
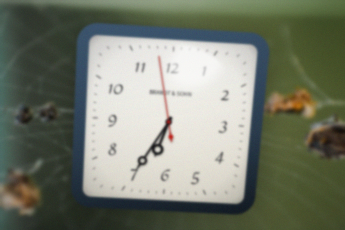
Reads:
h=6 m=34 s=58
